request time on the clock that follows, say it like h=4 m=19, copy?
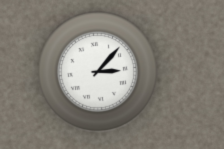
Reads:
h=3 m=8
